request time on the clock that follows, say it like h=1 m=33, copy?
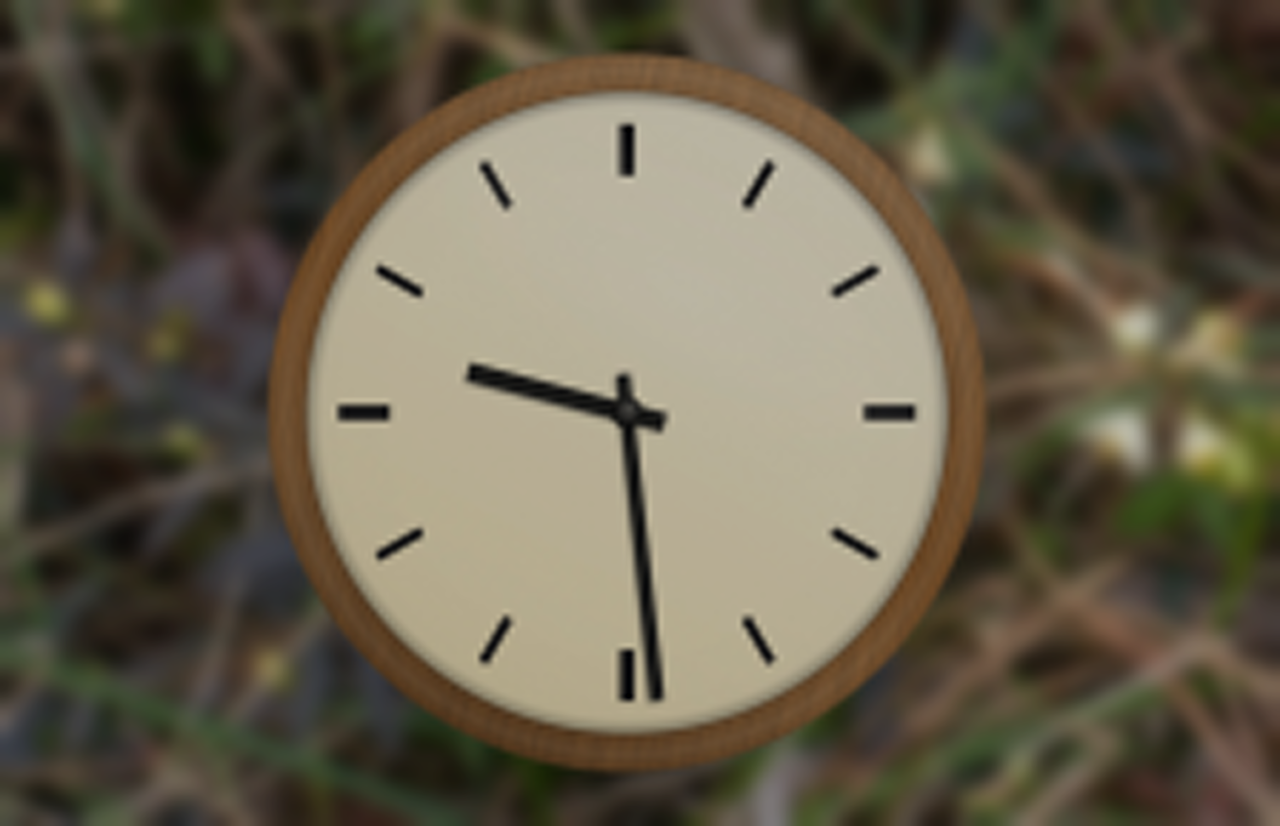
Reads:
h=9 m=29
